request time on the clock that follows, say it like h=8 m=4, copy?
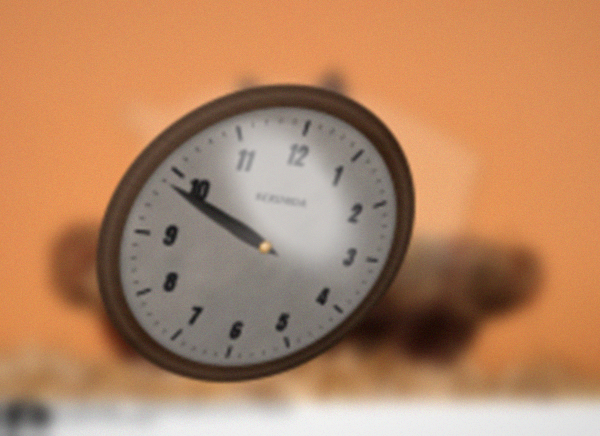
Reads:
h=9 m=49
